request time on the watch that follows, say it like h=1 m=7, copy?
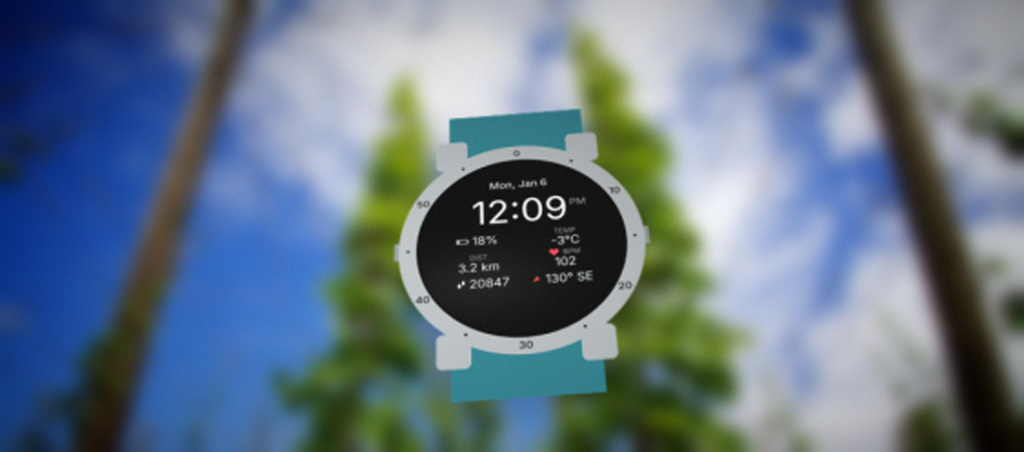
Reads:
h=12 m=9
